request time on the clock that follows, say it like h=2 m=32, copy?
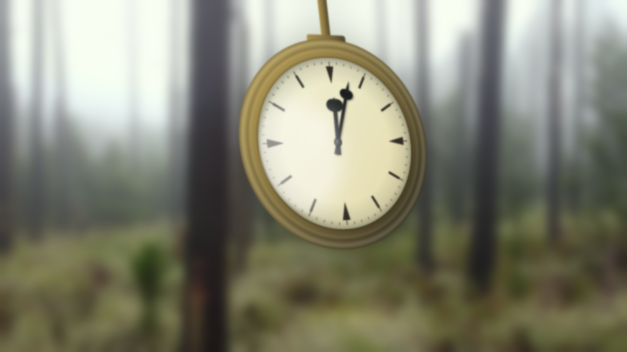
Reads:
h=12 m=3
